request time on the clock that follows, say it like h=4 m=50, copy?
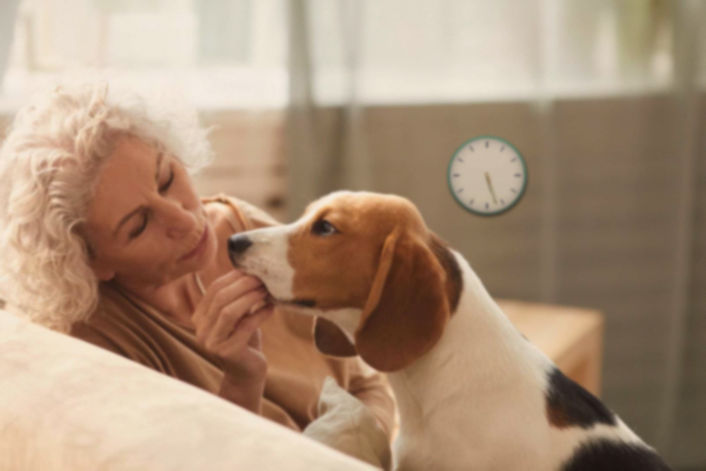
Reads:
h=5 m=27
